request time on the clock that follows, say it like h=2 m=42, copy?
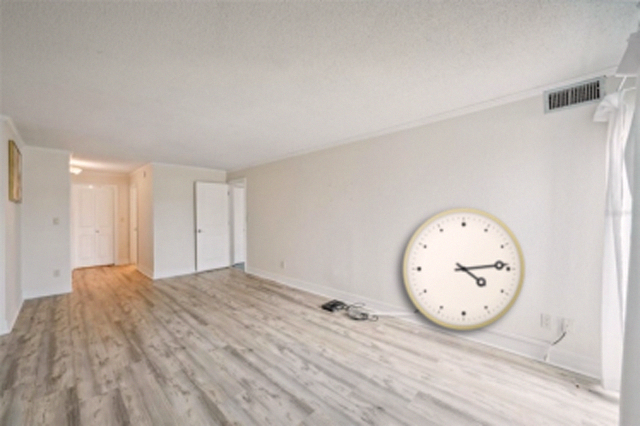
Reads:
h=4 m=14
